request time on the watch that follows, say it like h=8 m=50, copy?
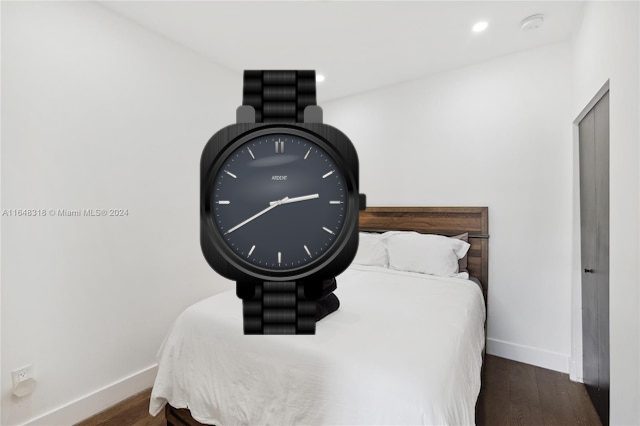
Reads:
h=2 m=40
